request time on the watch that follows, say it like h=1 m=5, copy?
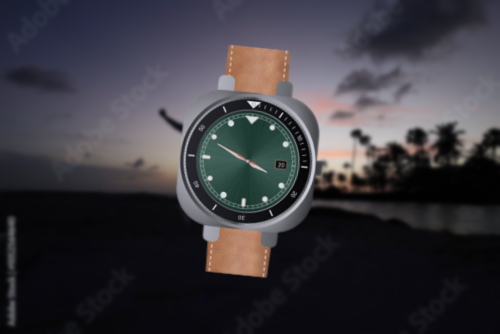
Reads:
h=3 m=49
